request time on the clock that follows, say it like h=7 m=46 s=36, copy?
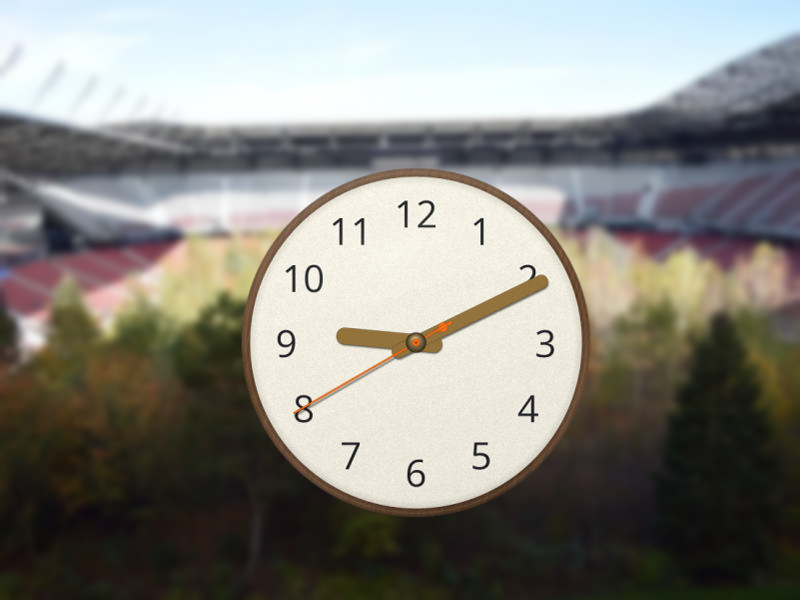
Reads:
h=9 m=10 s=40
